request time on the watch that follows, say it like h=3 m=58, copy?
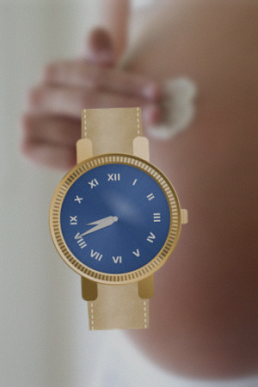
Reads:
h=8 m=41
